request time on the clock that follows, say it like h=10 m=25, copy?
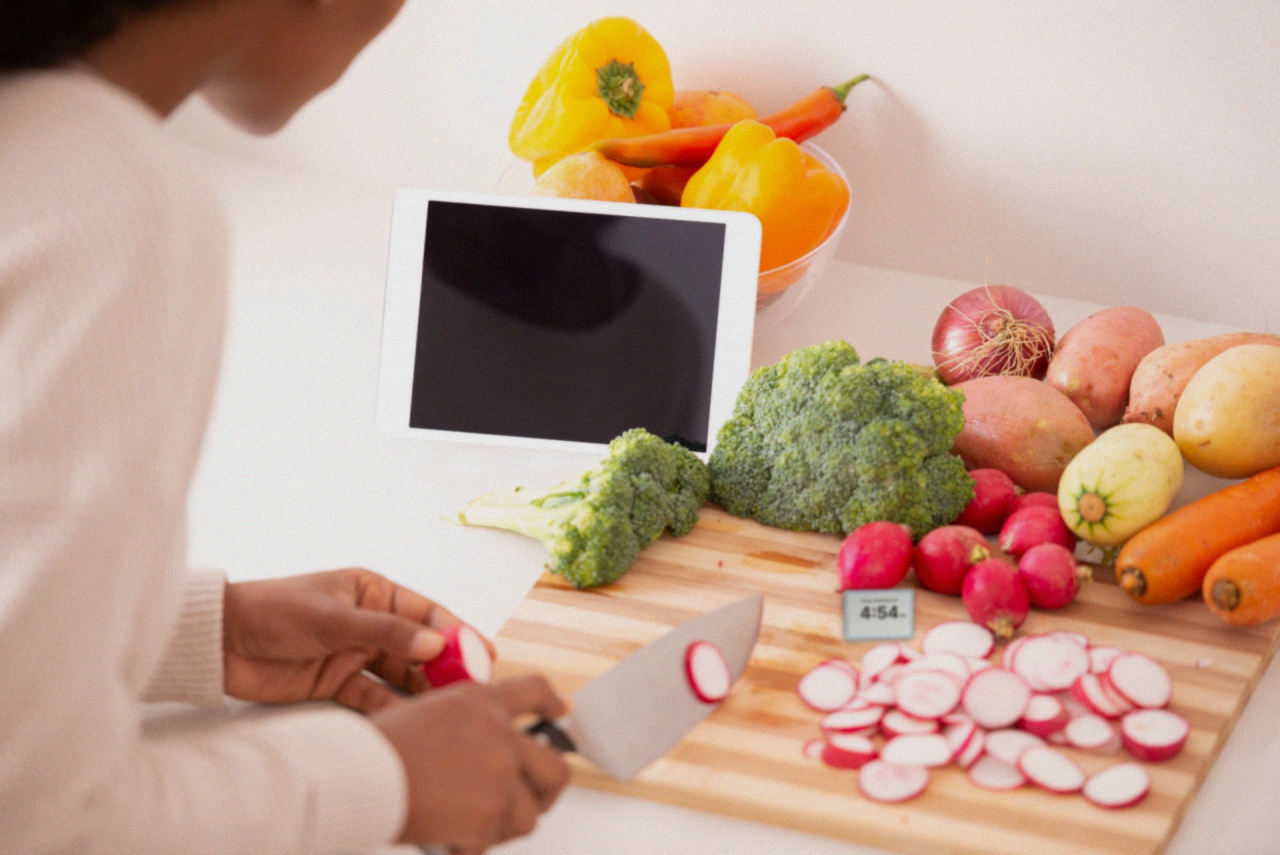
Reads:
h=4 m=54
